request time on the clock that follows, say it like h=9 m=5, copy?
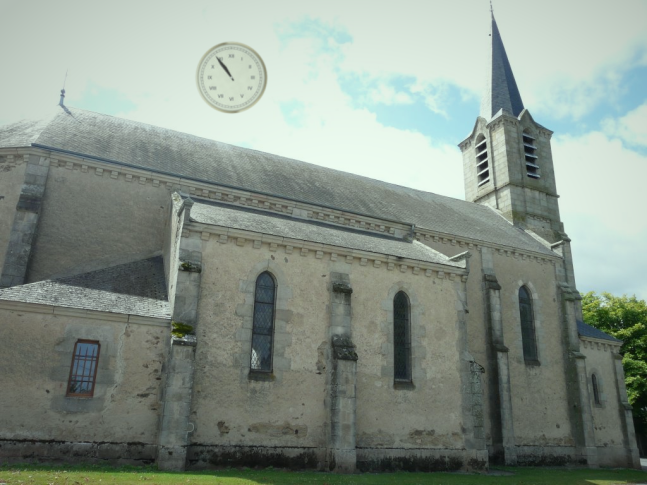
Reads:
h=10 m=54
